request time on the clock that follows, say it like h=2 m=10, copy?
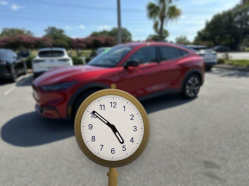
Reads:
h=4 m=51
